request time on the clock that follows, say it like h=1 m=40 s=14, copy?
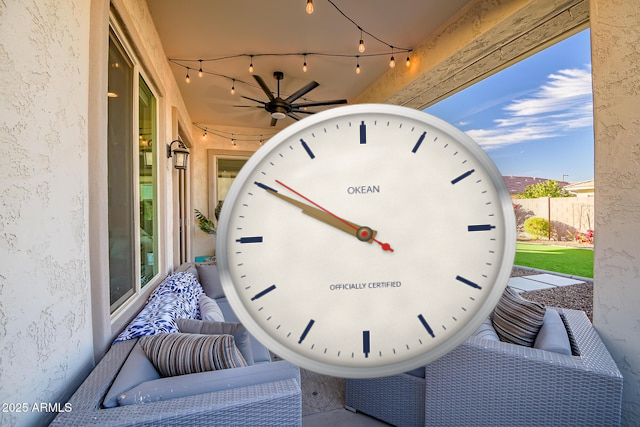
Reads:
h=9 m=49 s=51
